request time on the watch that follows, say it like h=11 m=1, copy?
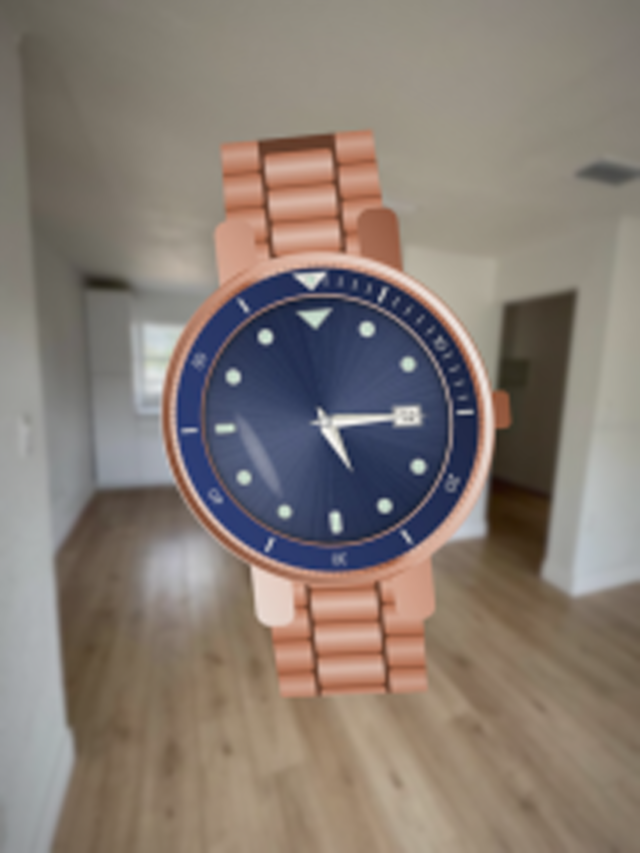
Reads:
h=5 m=15
